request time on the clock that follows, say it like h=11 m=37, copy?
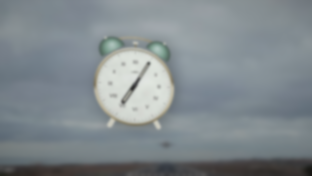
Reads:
h=7 m=5
